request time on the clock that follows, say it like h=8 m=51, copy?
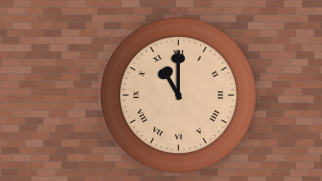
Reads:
h=11 m=0
